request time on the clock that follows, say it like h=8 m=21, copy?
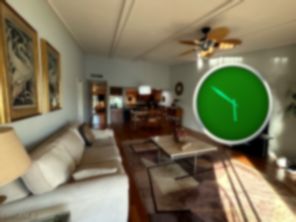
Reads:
h=5 m=51
